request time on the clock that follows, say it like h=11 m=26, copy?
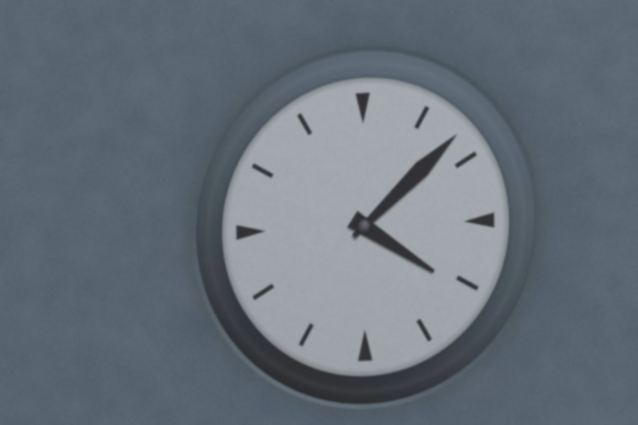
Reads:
h=4 m=8
